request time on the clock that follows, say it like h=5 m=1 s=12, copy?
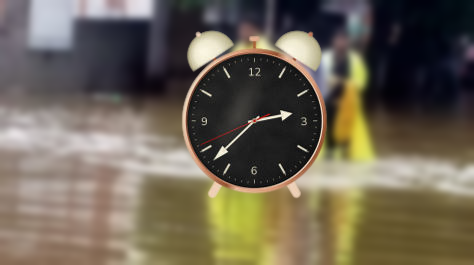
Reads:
h=2 m=37 s=41
